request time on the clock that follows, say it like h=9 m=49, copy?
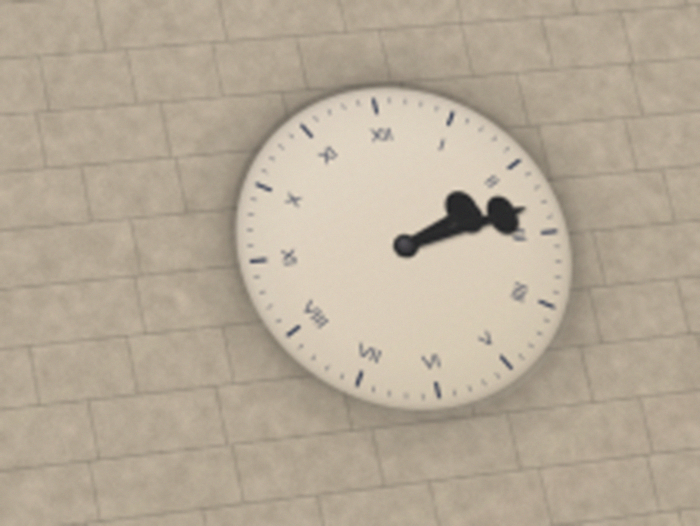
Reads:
h=2 m=13
